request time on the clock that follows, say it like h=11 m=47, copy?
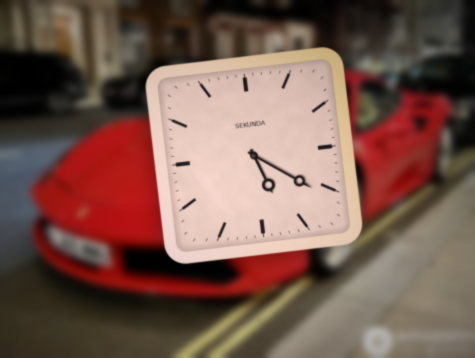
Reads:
h=5 m=21
